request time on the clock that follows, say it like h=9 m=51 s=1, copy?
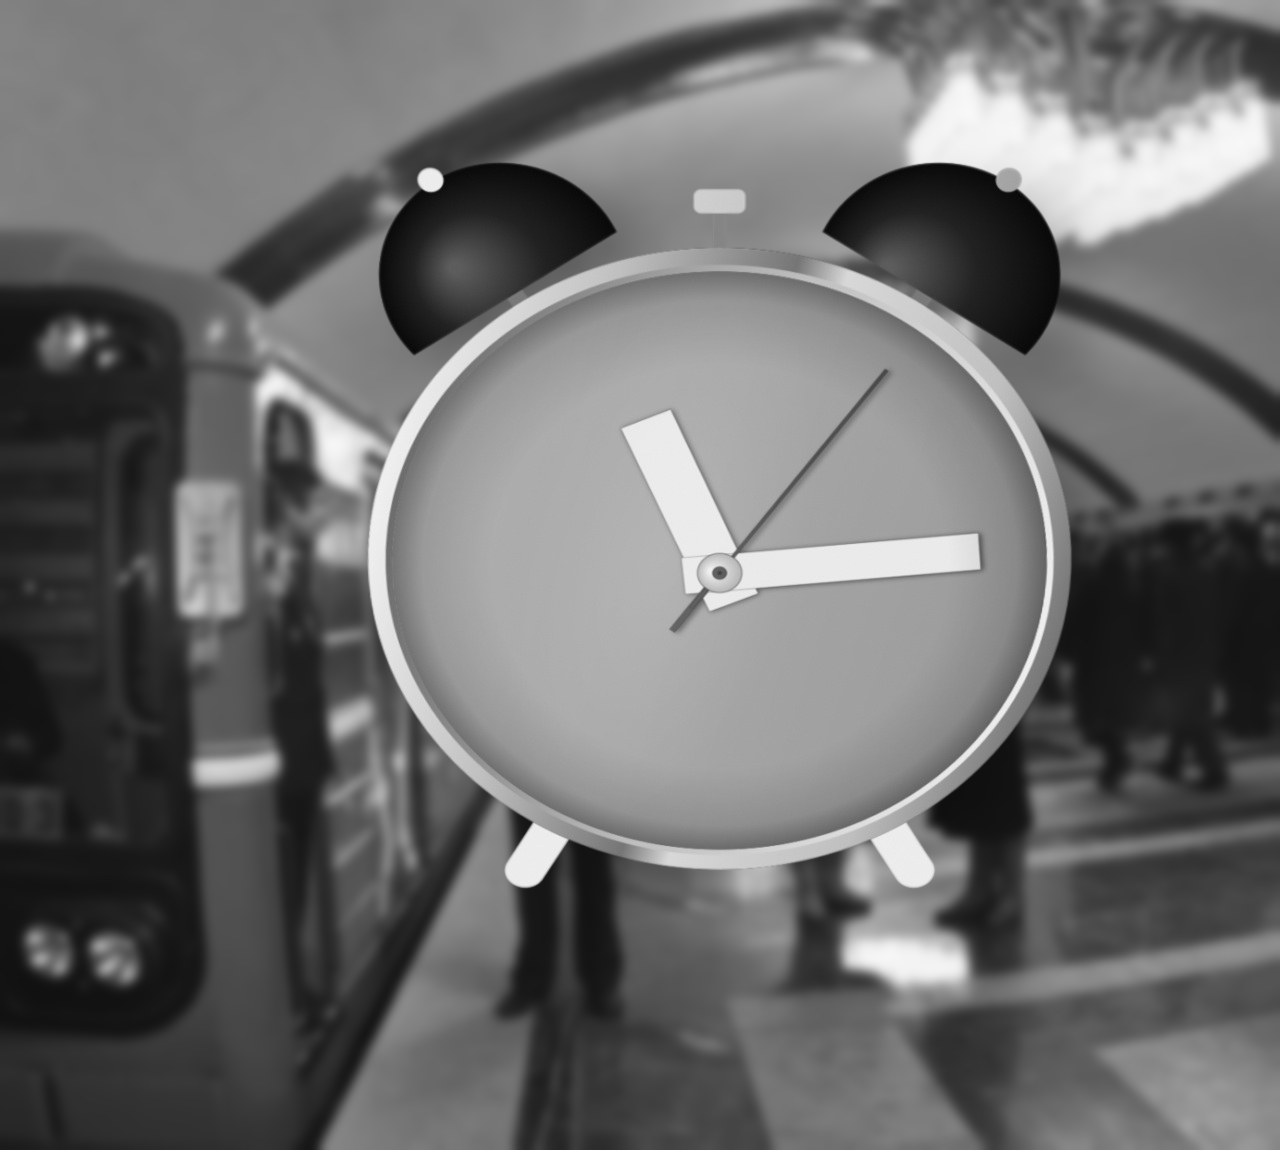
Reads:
h=11 m=14 s=6
